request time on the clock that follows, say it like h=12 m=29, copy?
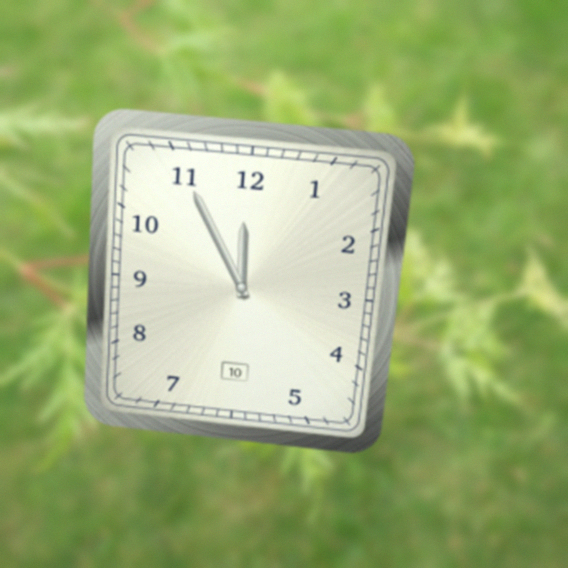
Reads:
h=11 m=55
